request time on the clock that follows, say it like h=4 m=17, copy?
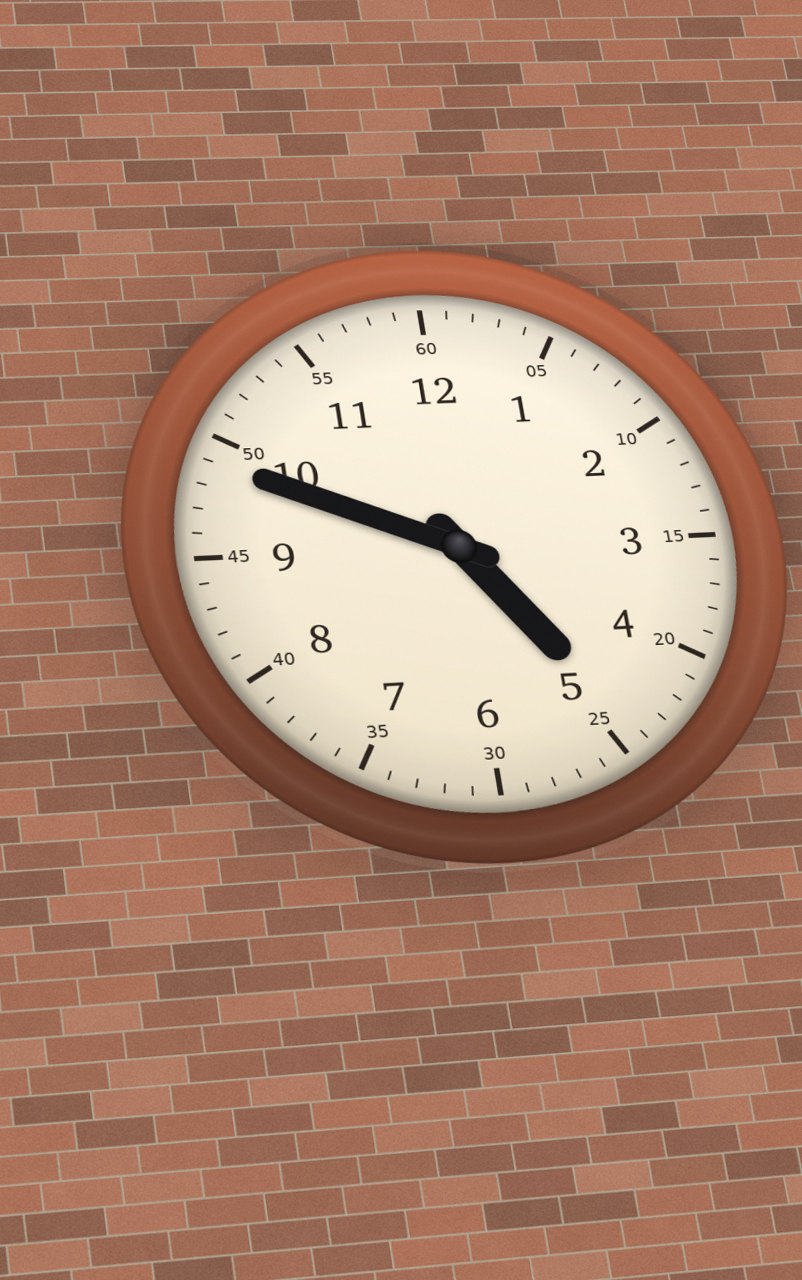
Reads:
h=4 m=49
